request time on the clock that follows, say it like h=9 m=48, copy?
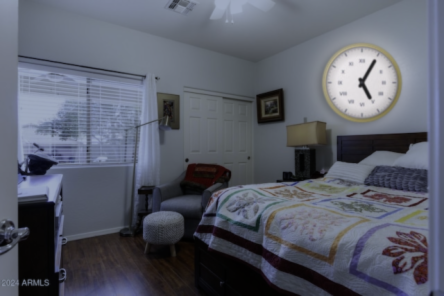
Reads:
h=5 m=5
